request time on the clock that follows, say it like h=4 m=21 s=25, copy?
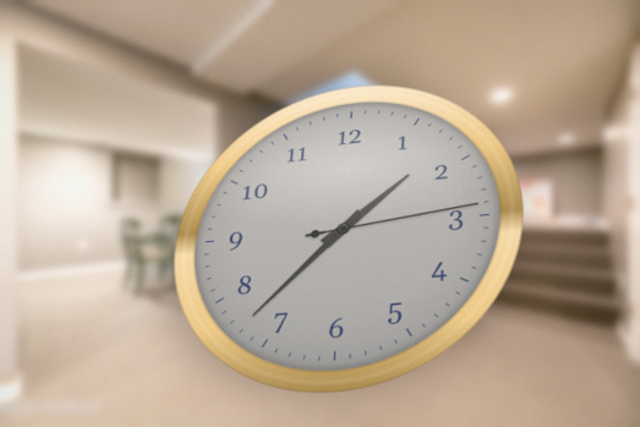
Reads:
h=1 m=37 s=14
